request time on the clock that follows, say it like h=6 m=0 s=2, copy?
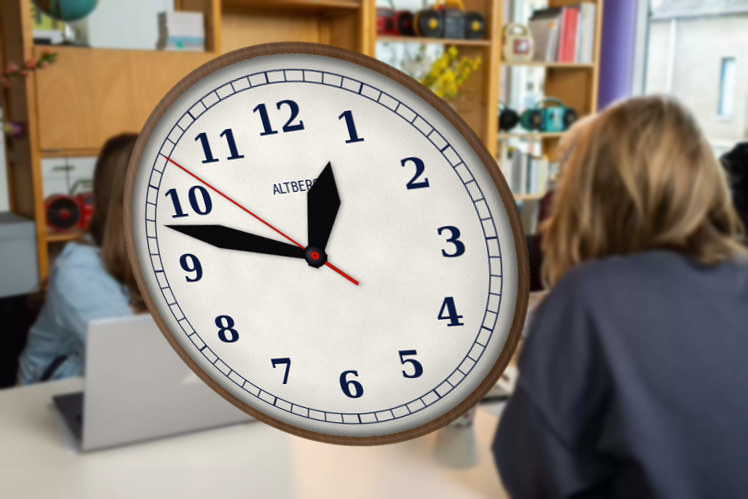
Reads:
h=12 m=47 s=52
